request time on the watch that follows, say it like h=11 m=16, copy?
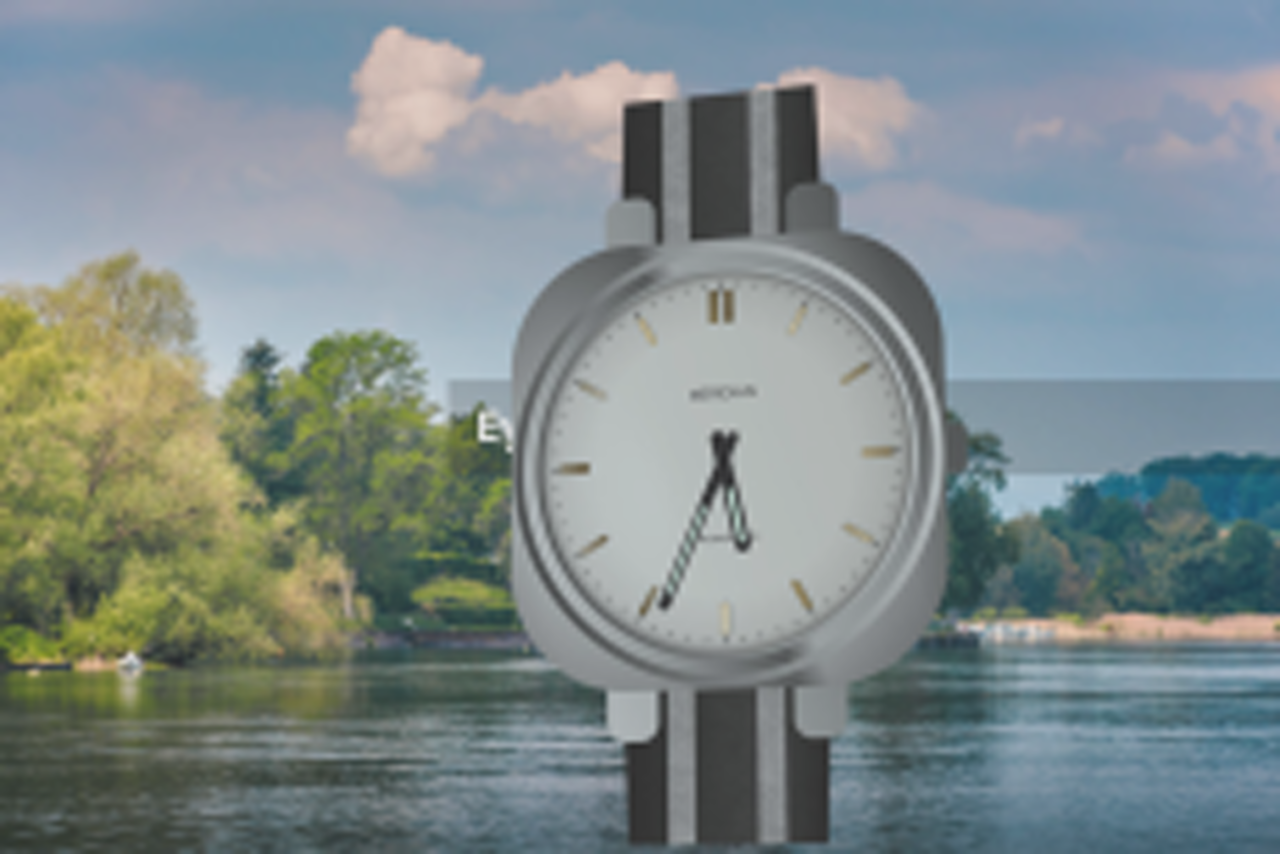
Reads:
h=5 m=34
